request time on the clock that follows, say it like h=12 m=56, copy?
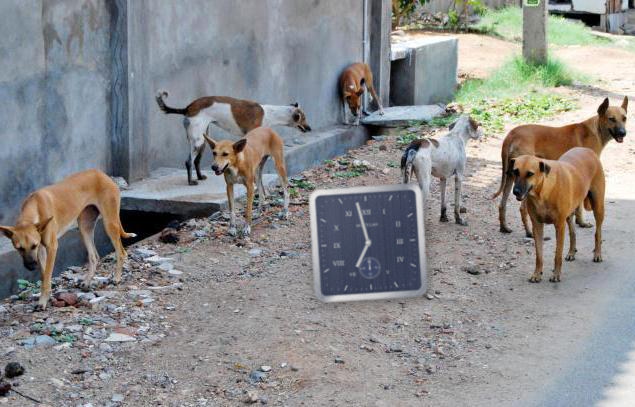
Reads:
h=6 m=58
